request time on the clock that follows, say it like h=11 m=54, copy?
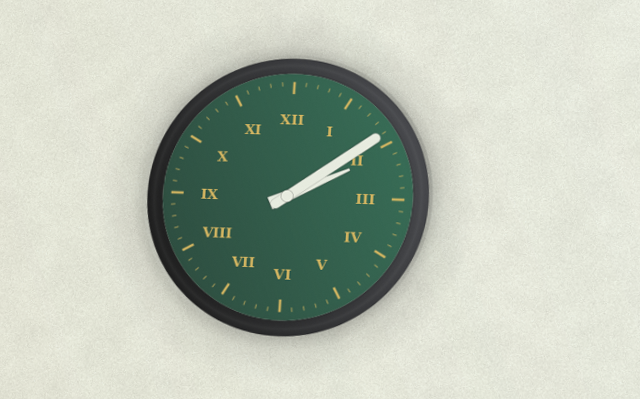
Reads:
h=2 m=9
